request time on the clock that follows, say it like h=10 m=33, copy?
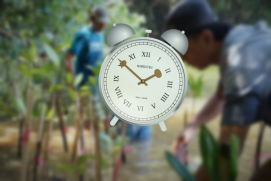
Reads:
h=1 m=51
